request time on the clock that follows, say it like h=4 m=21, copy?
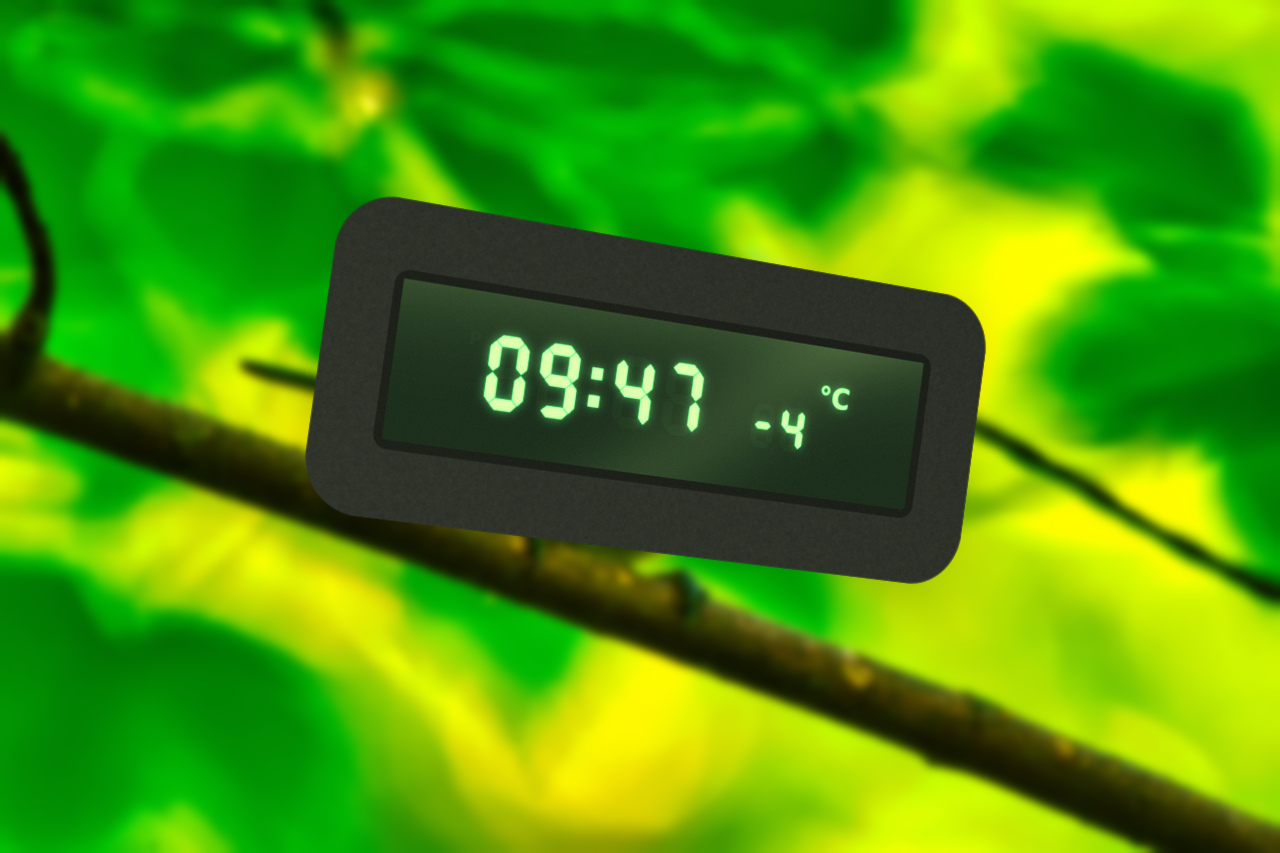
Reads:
h=9 m=47
